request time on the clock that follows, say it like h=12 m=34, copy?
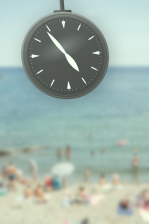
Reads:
h=4 m=54
